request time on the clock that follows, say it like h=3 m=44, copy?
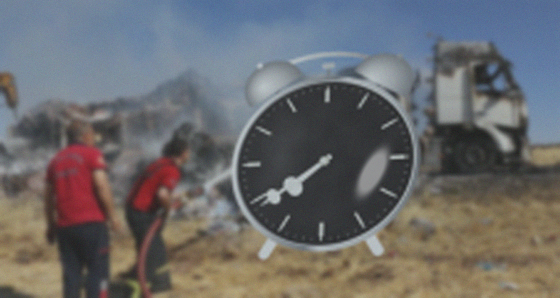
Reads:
h=7 m=39
